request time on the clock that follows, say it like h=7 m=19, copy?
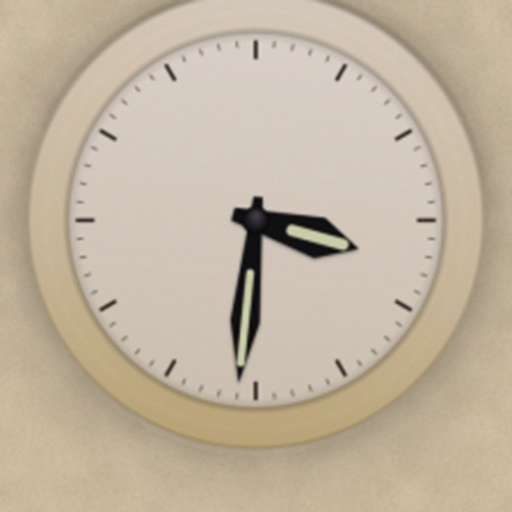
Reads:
h=3 m=31
